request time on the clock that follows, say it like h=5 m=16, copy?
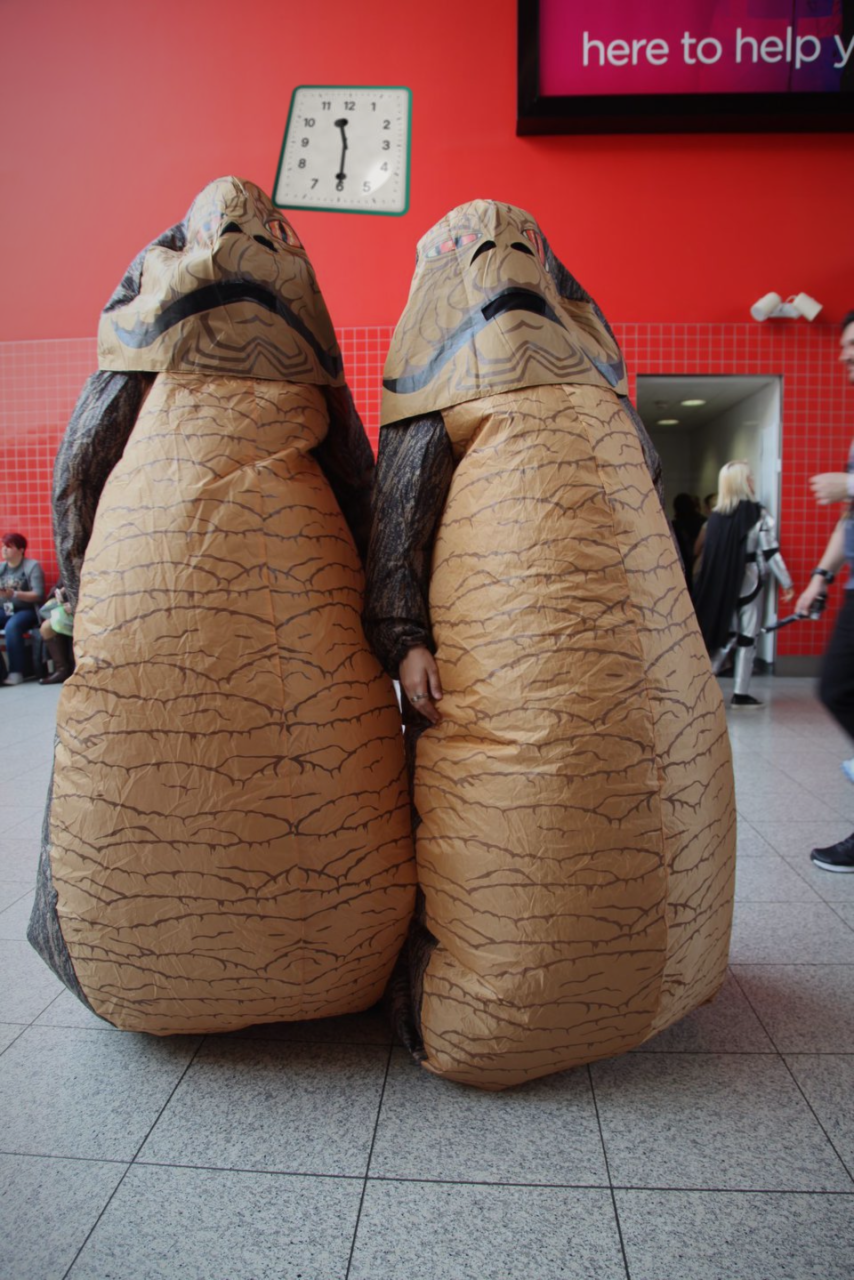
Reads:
h=11 m=30
